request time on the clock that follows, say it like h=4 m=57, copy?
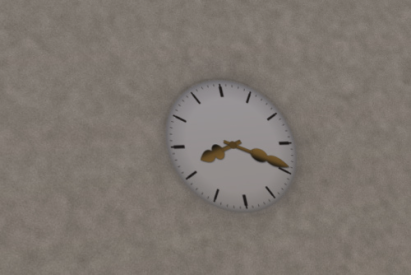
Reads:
h=8 m=19
